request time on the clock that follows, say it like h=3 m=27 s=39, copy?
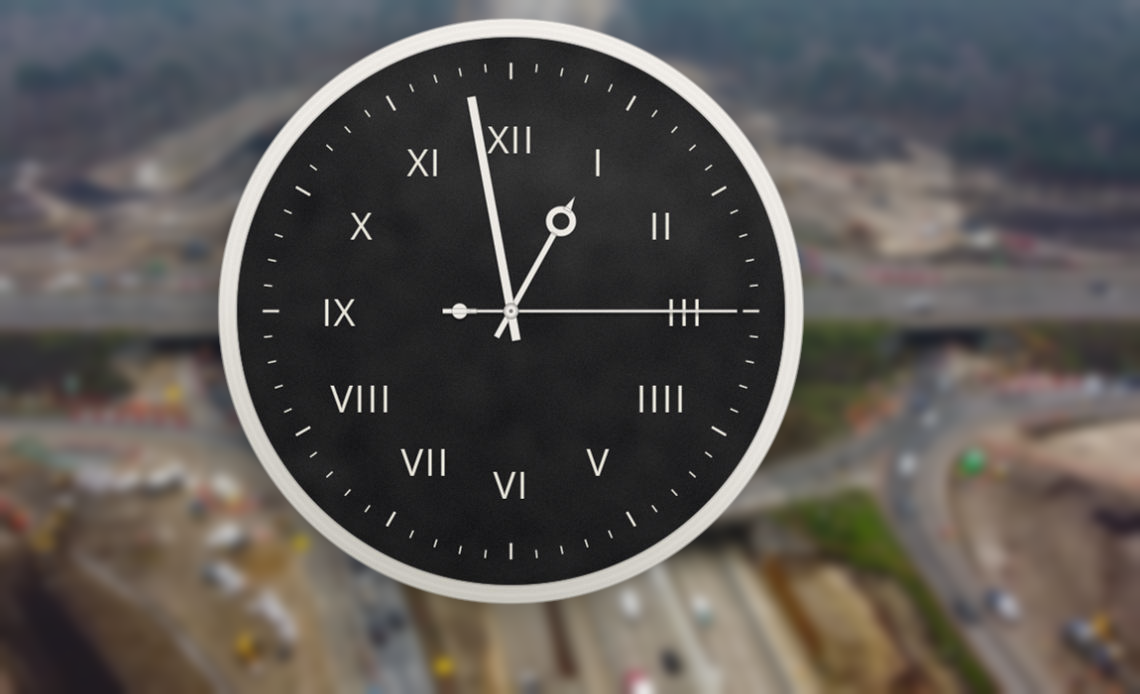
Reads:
h=12 m=58 s=15
